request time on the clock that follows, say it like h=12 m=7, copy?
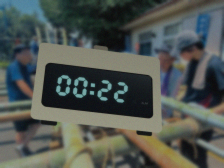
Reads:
h=0 m=22
